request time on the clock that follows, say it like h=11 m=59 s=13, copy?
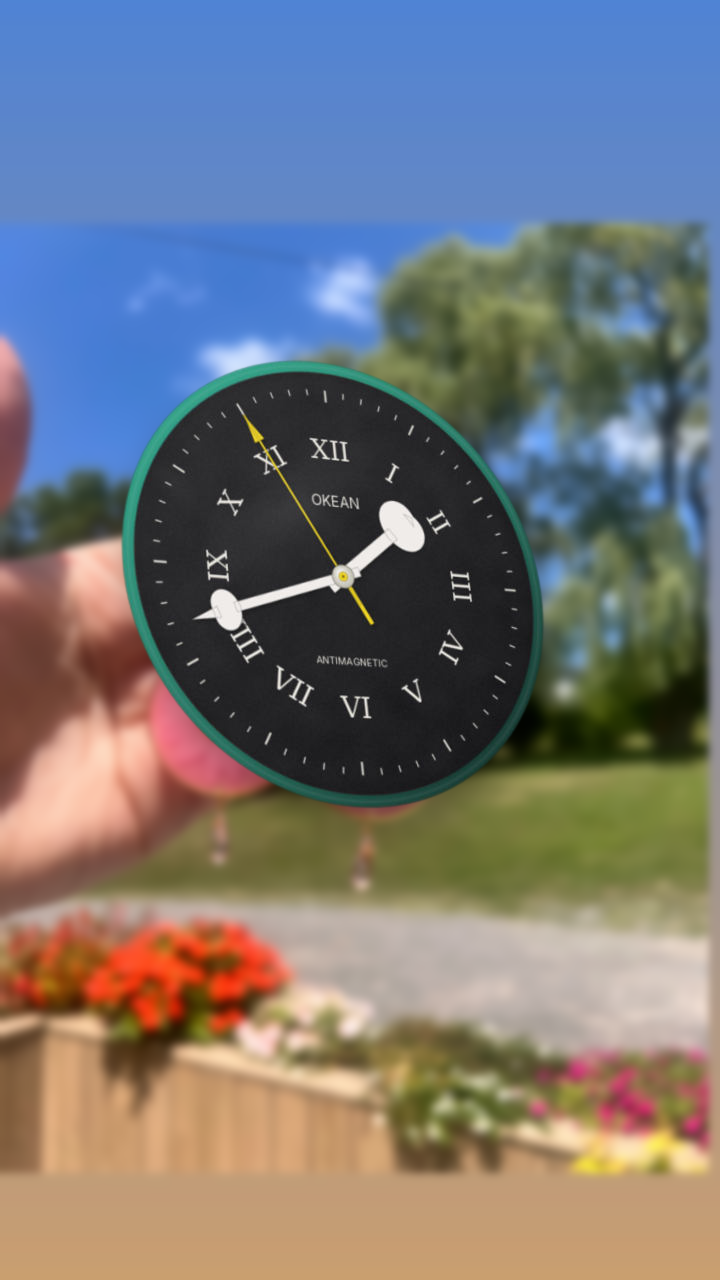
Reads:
h=1 m=41 s=55
